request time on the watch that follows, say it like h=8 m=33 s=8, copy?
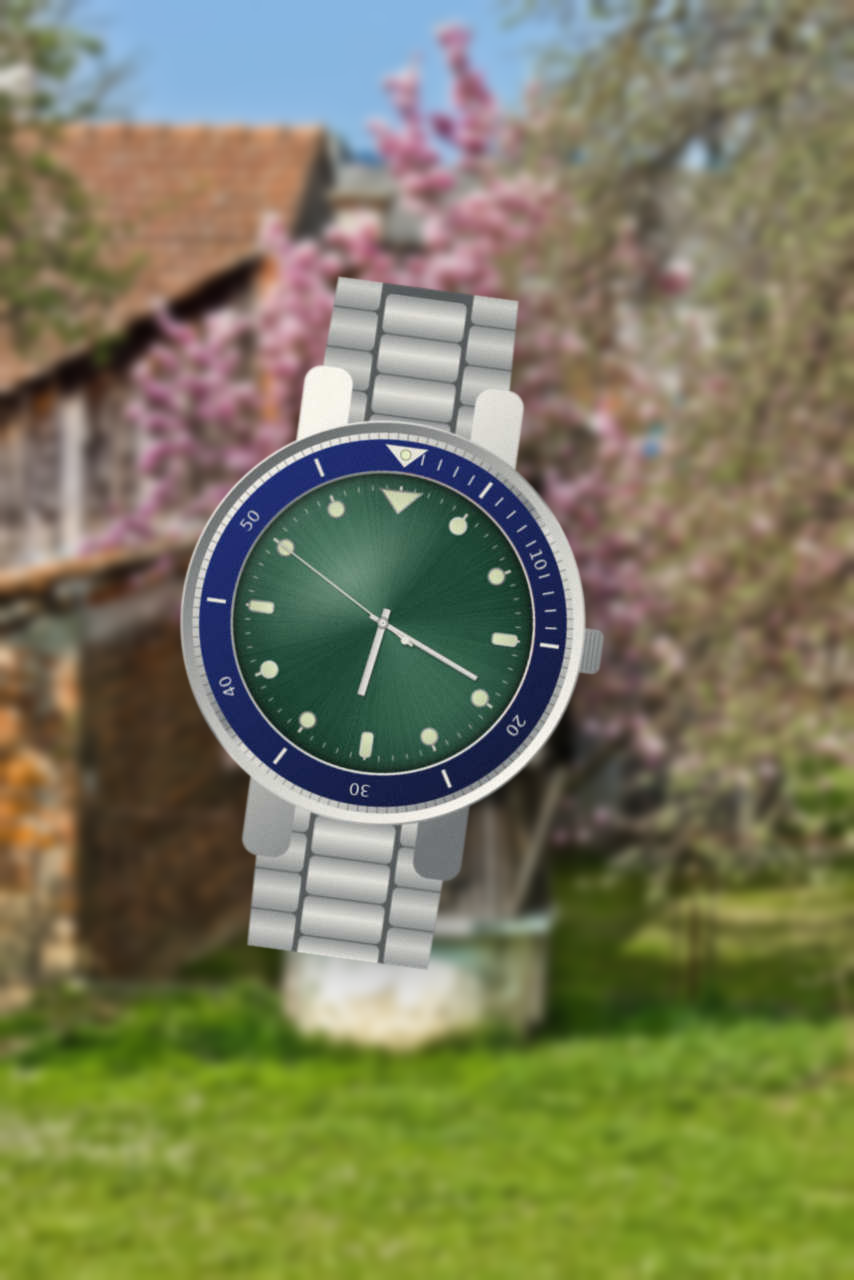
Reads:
h=6 m=18 s=50
